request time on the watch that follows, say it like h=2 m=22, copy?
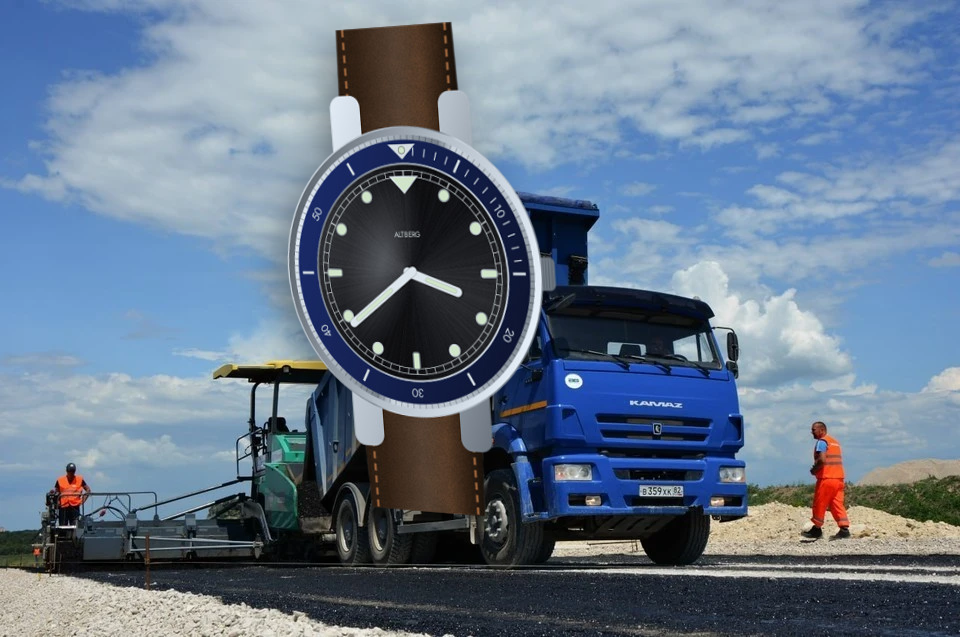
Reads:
h=3 m=39
